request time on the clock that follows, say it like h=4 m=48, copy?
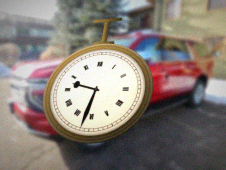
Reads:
h=9 m=32
